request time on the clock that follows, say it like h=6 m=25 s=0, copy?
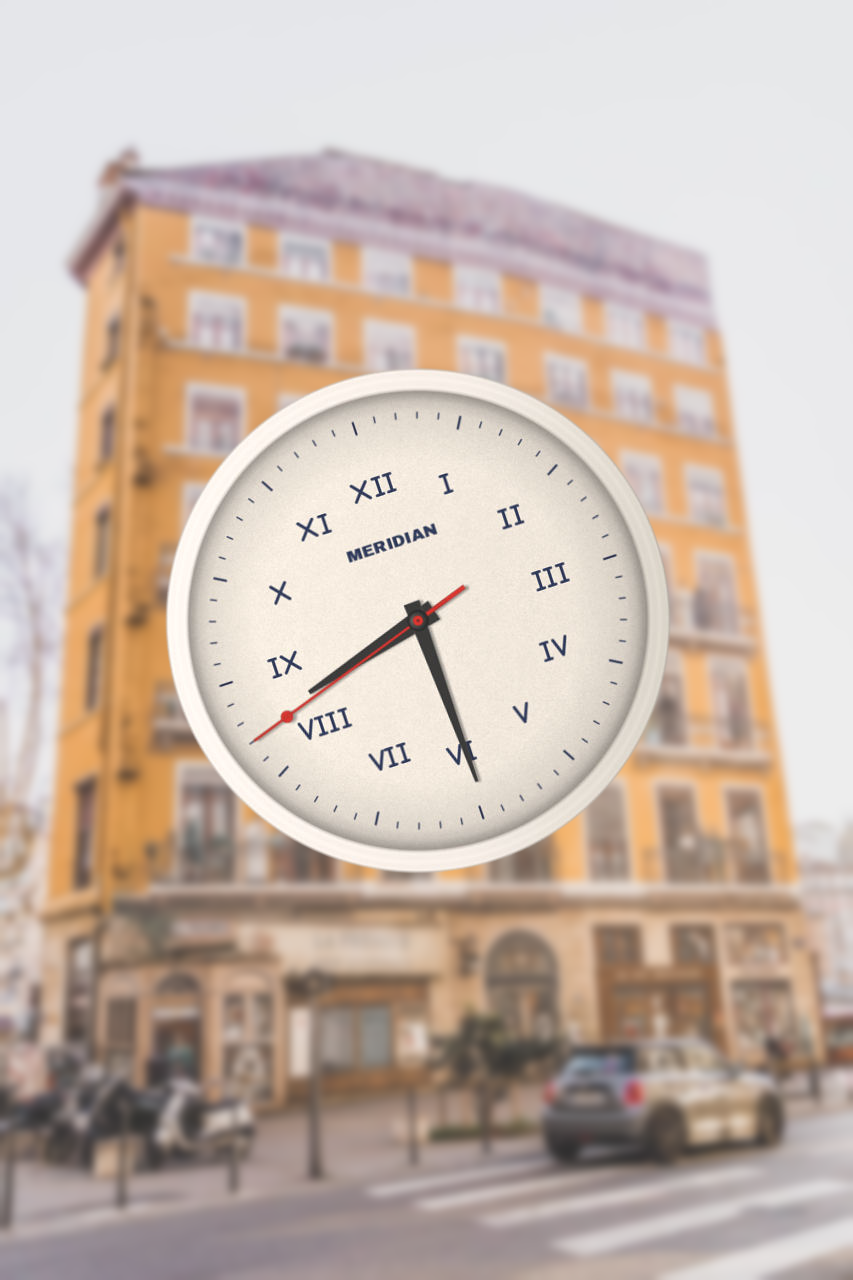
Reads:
h=8 m=29 s=42
